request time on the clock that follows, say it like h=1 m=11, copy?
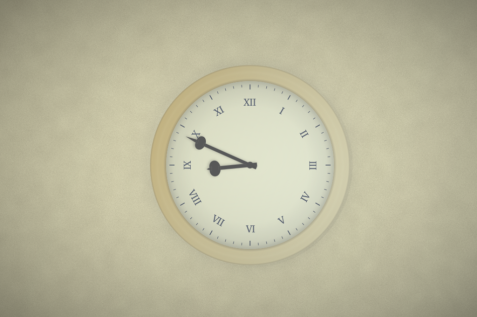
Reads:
h=8 m=49
